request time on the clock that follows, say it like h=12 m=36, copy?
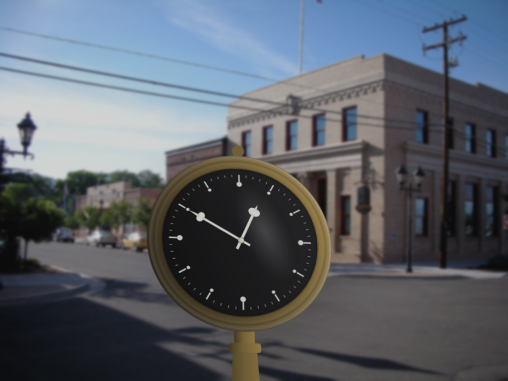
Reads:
h=12 m=50
